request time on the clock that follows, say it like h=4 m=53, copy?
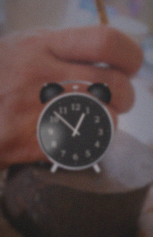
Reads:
h=12 m=52
